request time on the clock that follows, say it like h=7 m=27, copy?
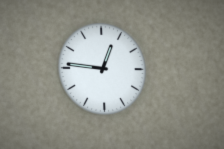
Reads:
h=12 m=46
